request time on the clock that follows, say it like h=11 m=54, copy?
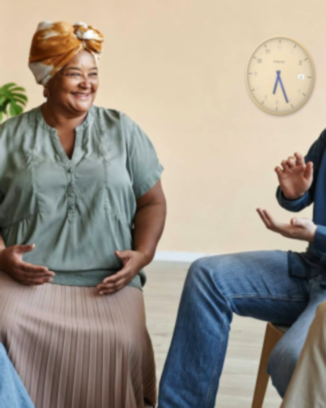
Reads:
h=6 m=26
